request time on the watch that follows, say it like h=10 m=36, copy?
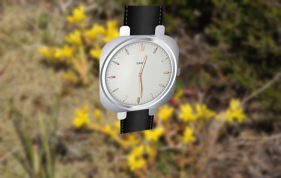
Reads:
h=12 m=29
